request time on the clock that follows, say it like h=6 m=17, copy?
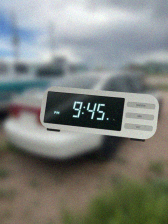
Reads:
h=9 m=45
